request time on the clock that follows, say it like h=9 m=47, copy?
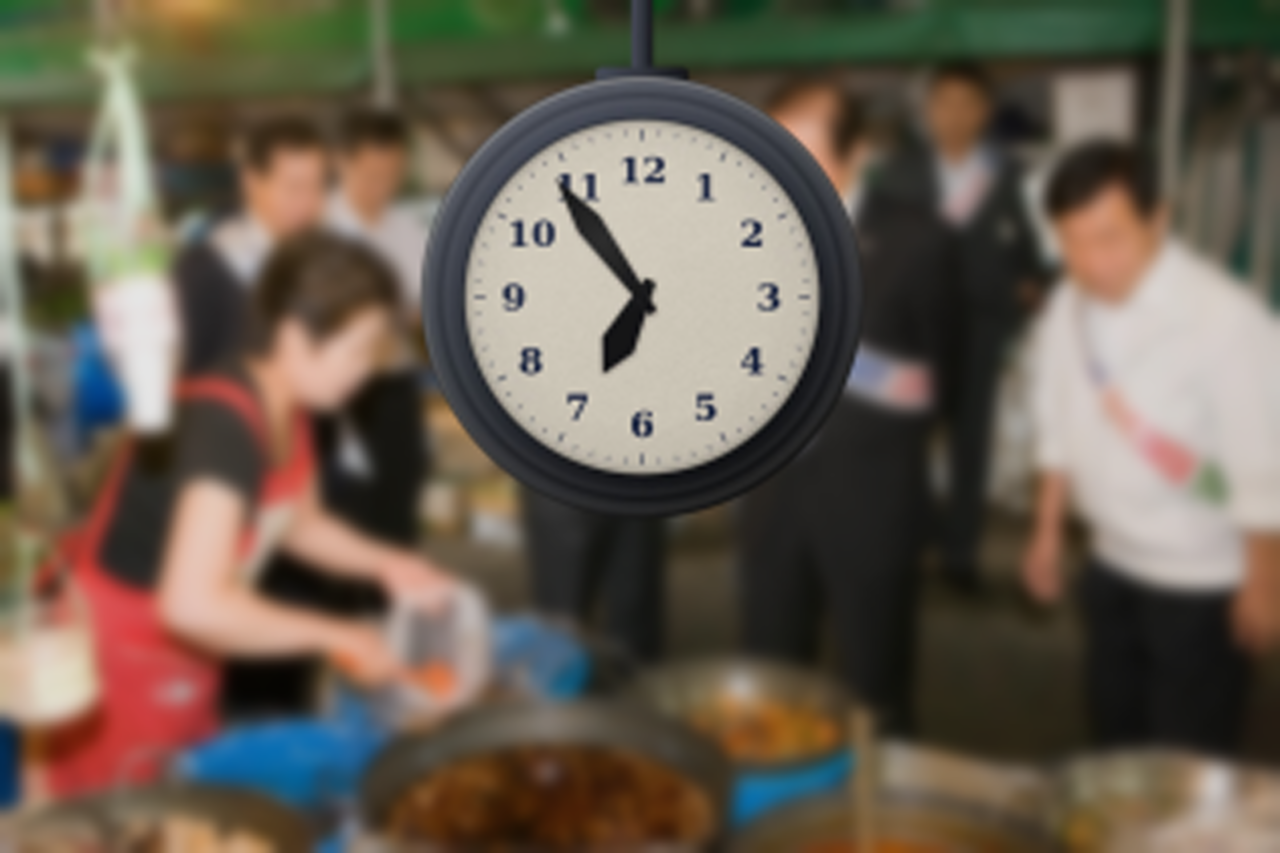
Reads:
h=6 m=54
